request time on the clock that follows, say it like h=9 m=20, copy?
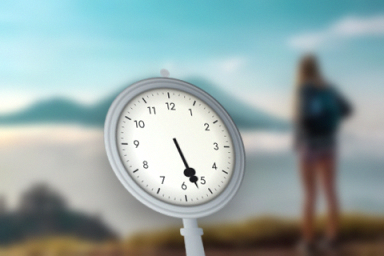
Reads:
h=5 m=27
